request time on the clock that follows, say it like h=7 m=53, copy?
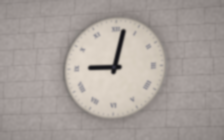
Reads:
h=9 m=2
